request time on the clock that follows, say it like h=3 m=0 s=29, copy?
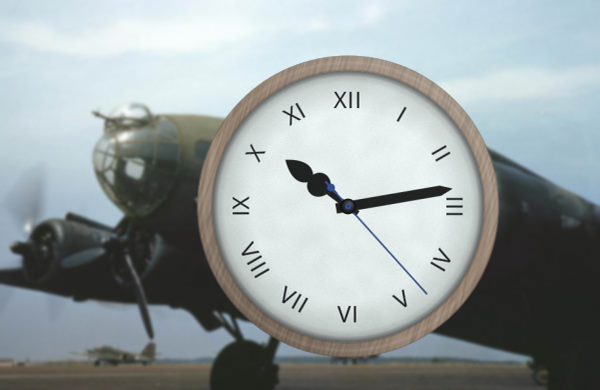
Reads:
h=10 m=13 s=23
